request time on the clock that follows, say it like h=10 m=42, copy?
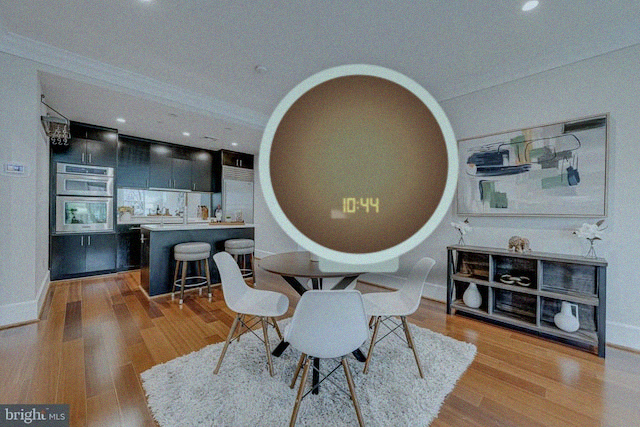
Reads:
h=10 m=44
